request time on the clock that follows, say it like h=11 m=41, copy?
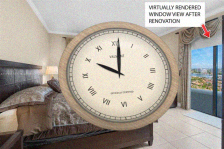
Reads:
h=10 m=1
